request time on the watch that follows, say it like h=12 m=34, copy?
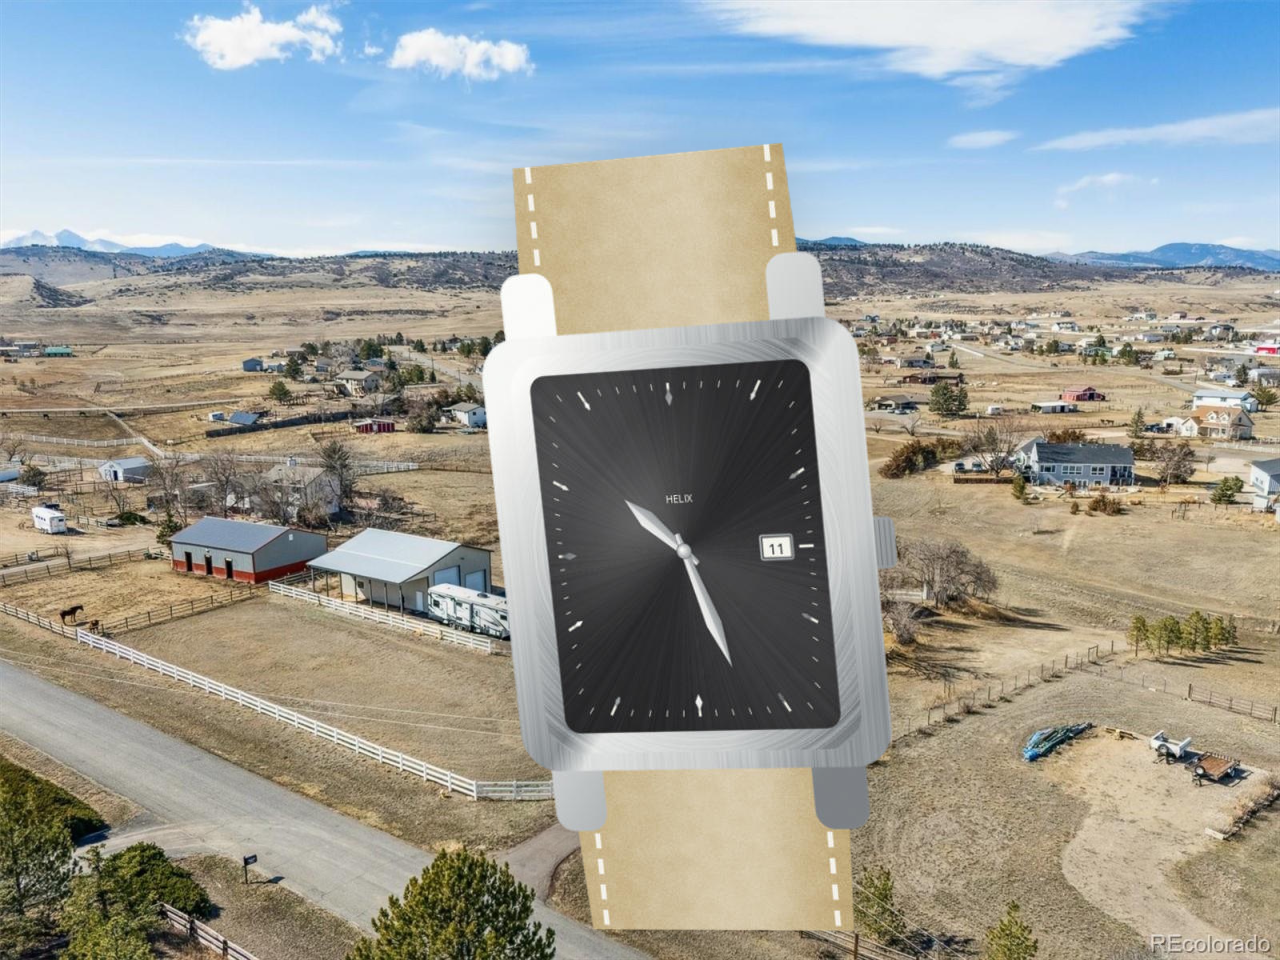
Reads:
h=10 m=27
